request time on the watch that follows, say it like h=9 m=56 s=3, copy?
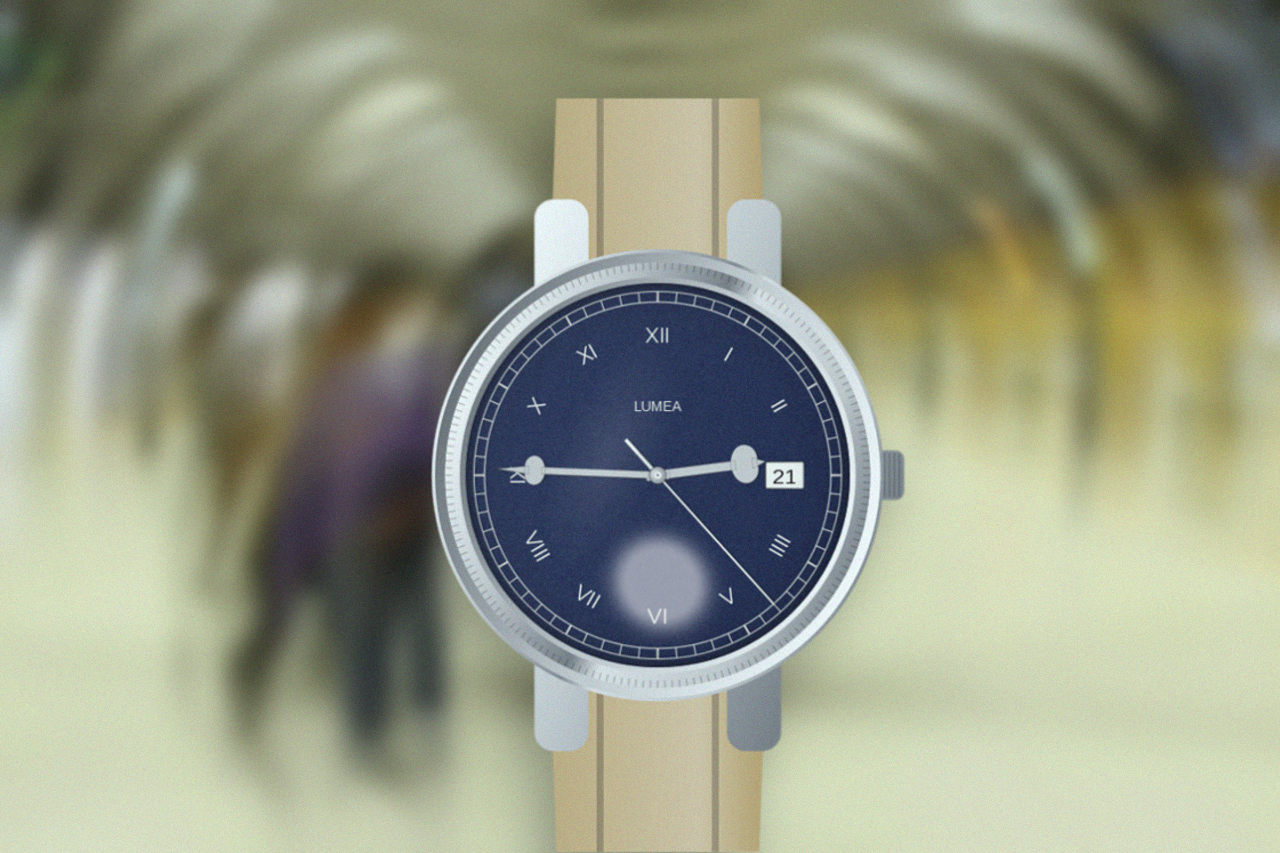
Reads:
h=2 m=45 s=23
